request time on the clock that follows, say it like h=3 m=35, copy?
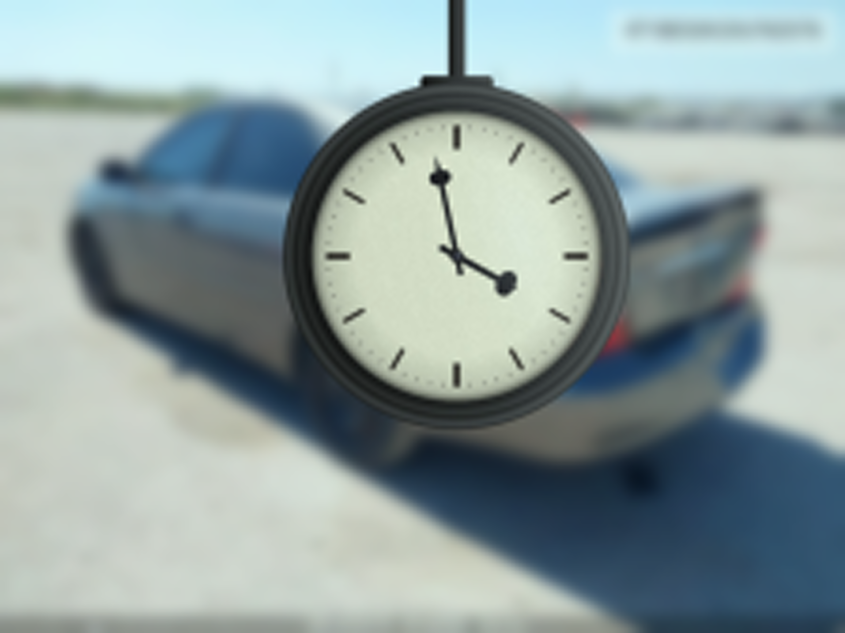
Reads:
h=3 m=58
